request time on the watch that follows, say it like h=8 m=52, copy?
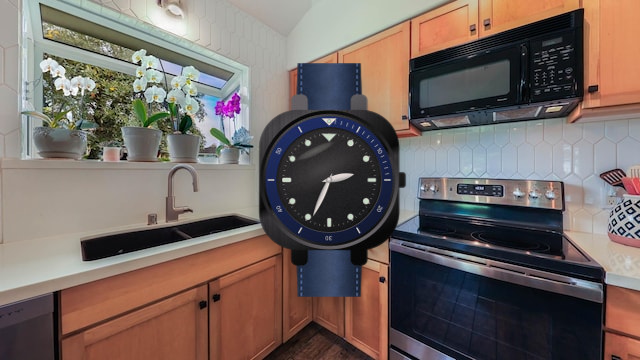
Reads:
h=2 m=34
